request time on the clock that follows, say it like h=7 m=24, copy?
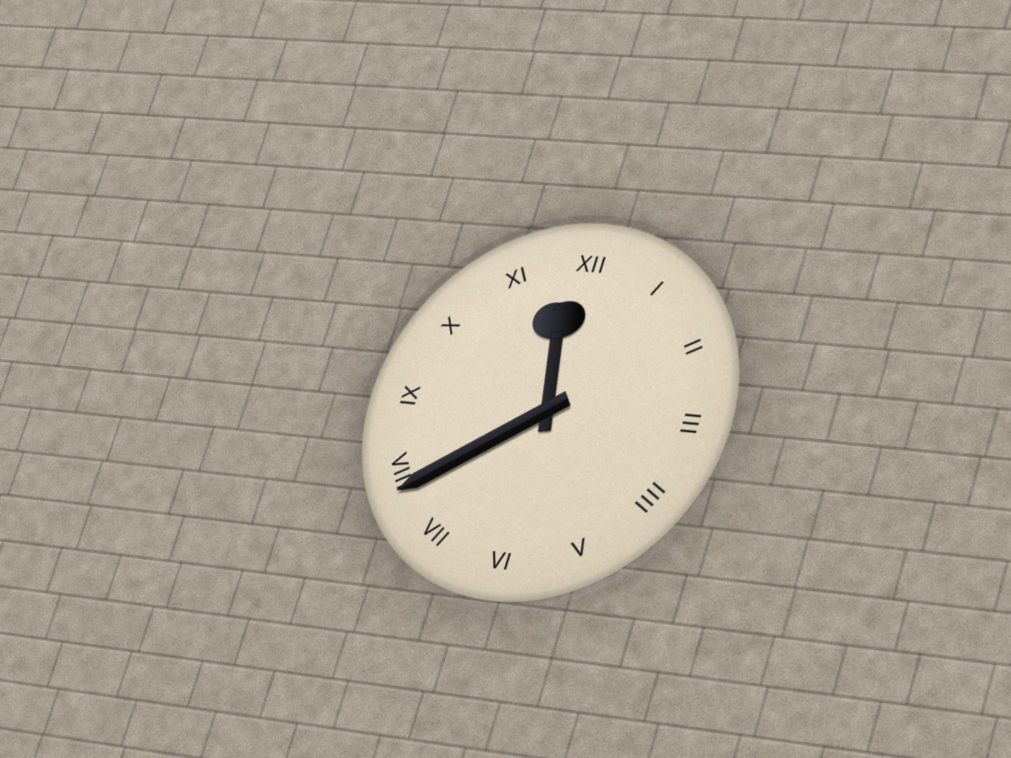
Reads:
h=11 m=39
